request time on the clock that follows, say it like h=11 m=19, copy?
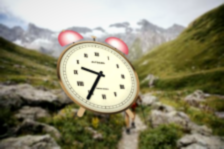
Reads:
h=9 m=35
